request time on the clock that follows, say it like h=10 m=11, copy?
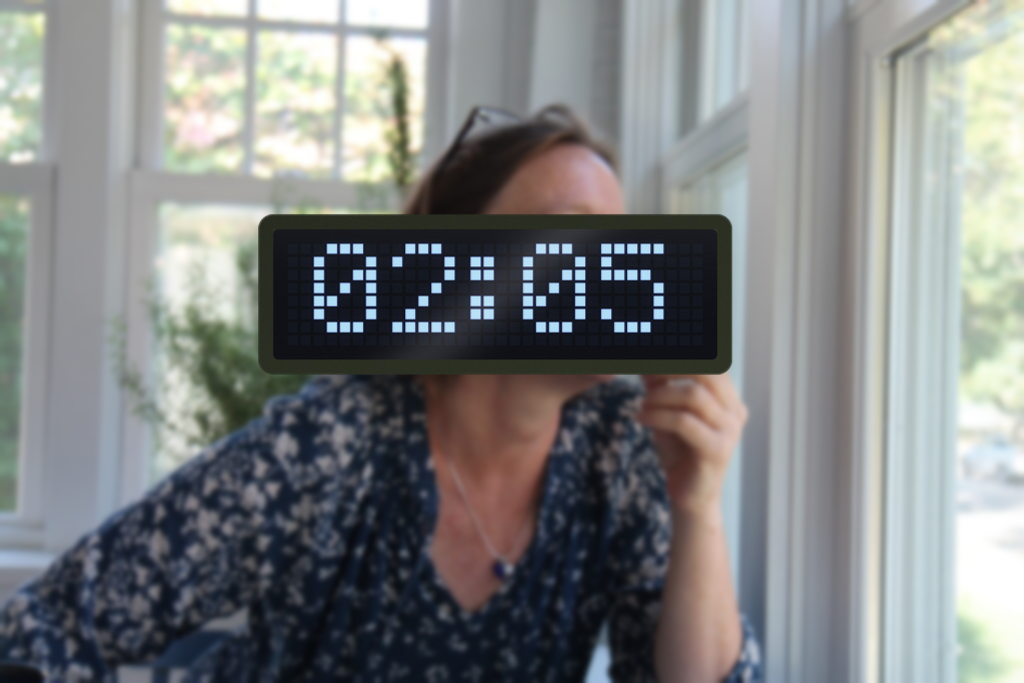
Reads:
h=2 m=5
